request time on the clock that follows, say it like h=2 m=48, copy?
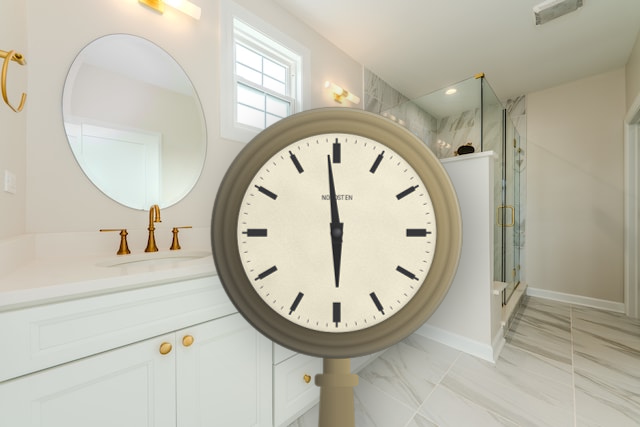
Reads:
h=5 m=59
